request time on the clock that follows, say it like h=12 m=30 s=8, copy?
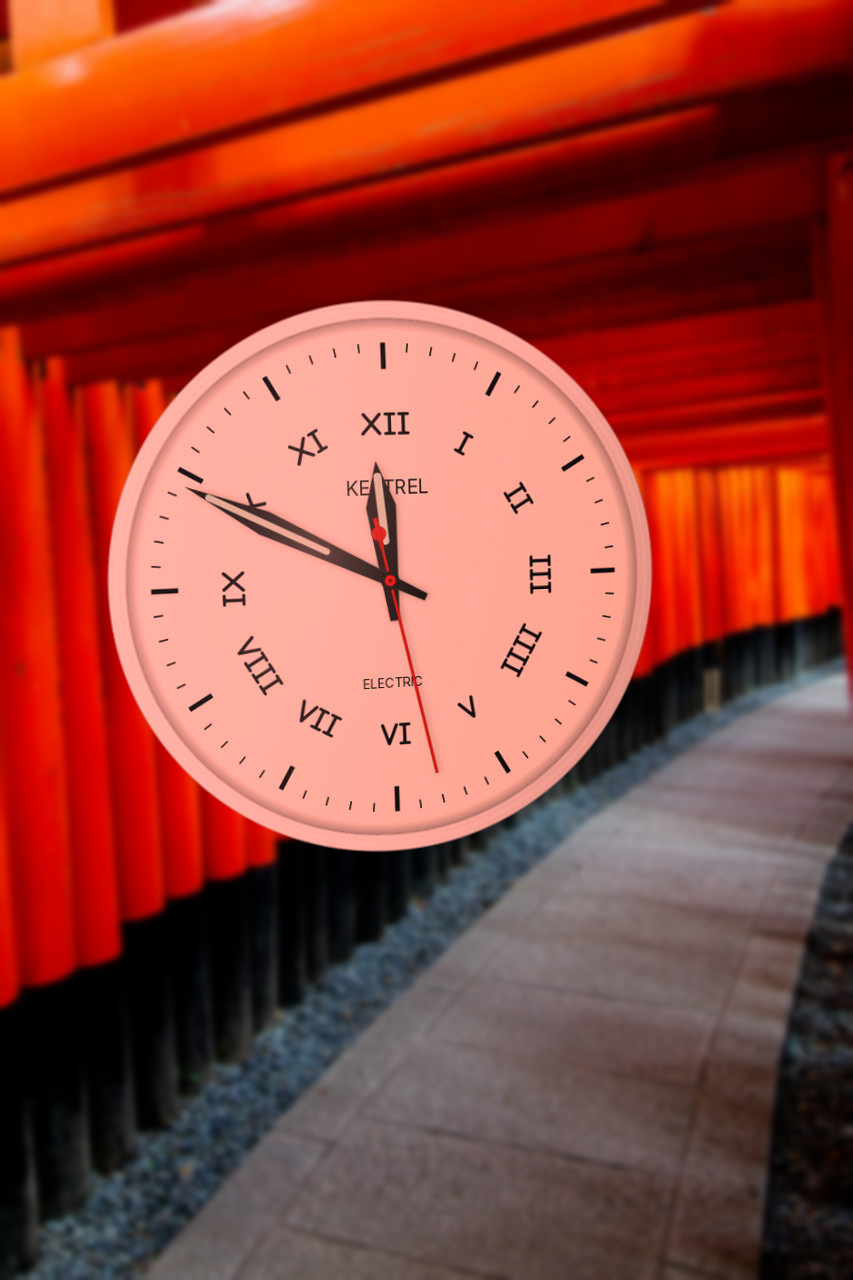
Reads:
h=11 m=49 s=28
